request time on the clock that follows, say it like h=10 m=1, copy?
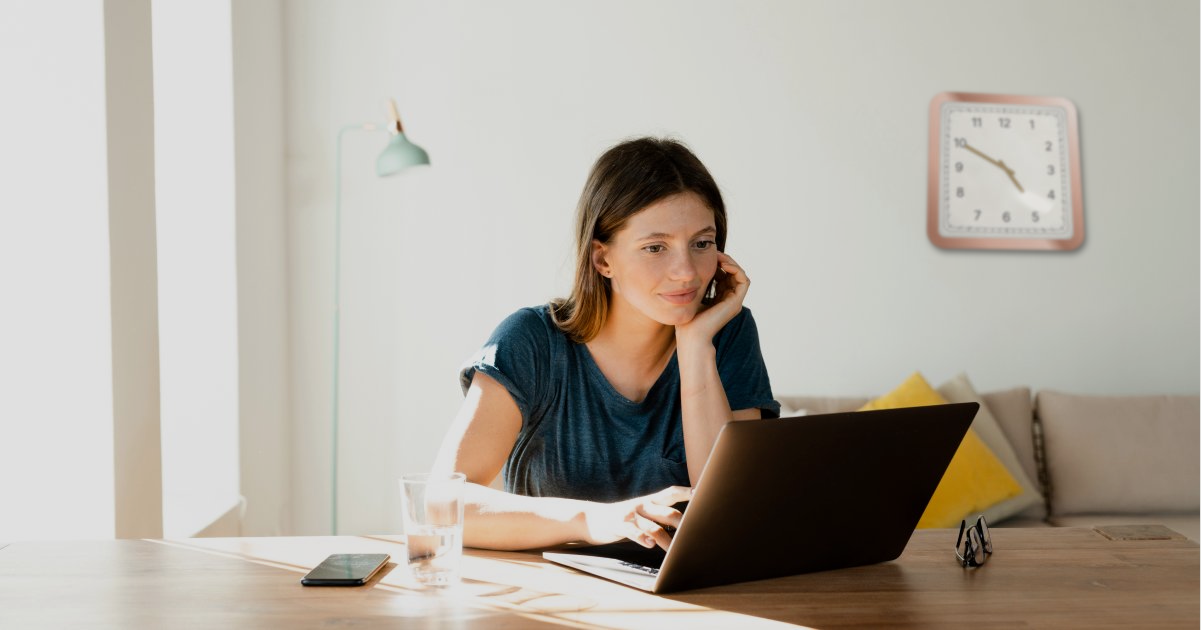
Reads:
h=4 m=50
